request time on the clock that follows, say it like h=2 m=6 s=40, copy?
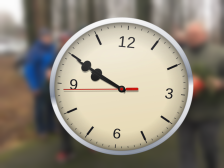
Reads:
h=9 m=49 s=44
